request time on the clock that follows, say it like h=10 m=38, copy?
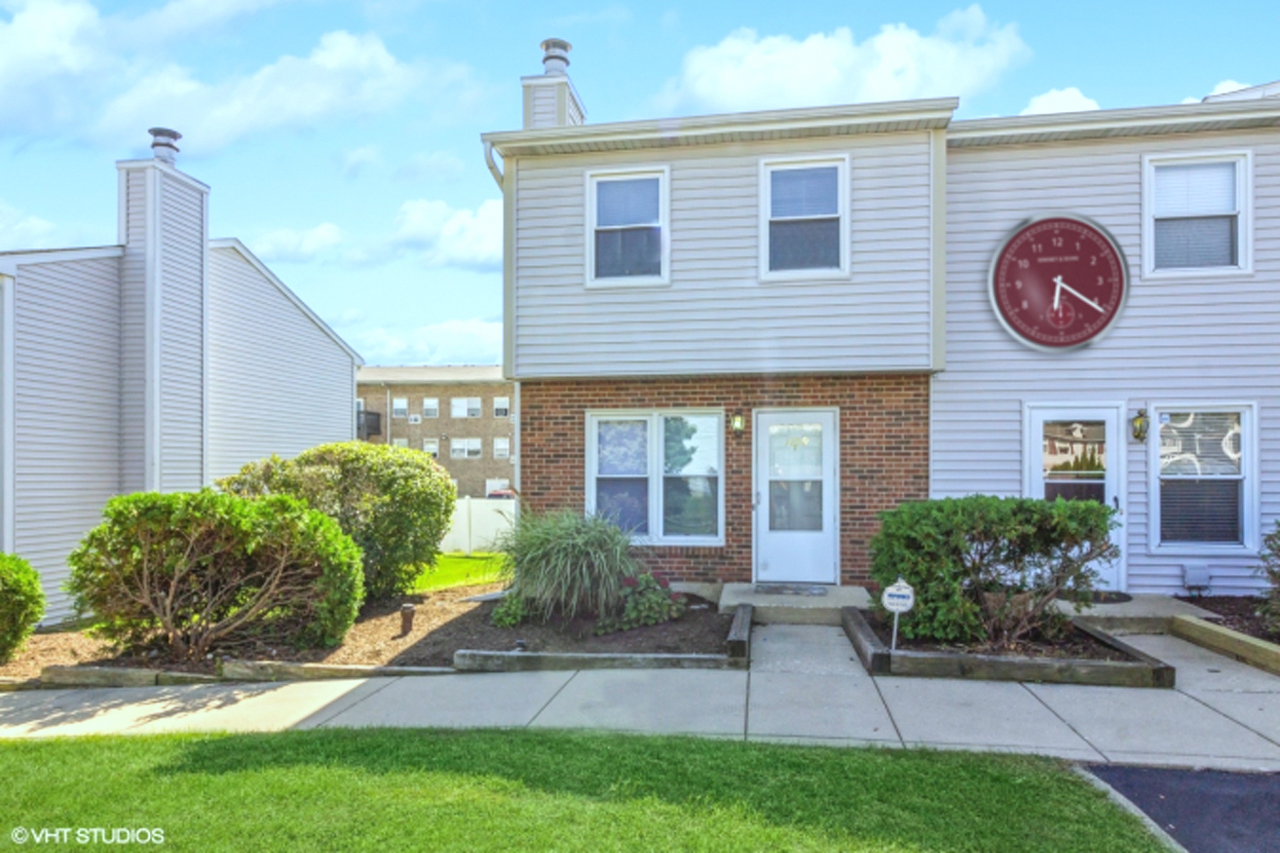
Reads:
h=6 m=21
